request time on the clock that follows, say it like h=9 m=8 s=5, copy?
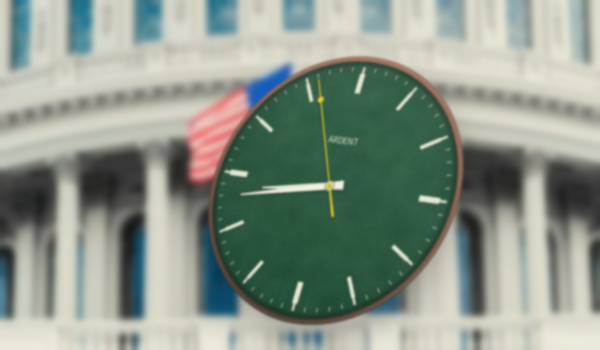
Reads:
h=8 m=42 s=56
